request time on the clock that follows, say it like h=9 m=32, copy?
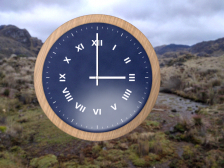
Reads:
h=3 m=0
